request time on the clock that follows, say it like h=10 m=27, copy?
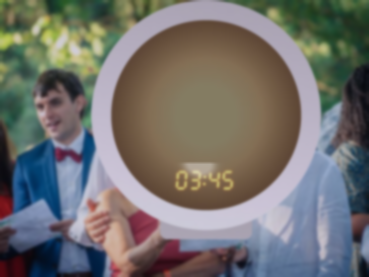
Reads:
h=3 m=45
